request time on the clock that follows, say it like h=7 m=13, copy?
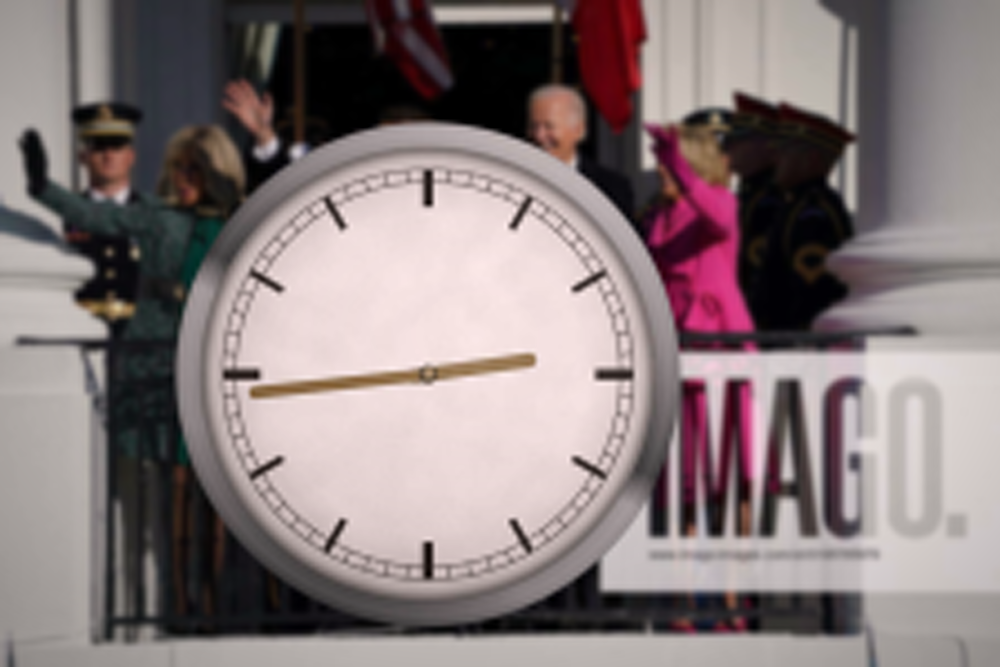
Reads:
h=2 m=44
